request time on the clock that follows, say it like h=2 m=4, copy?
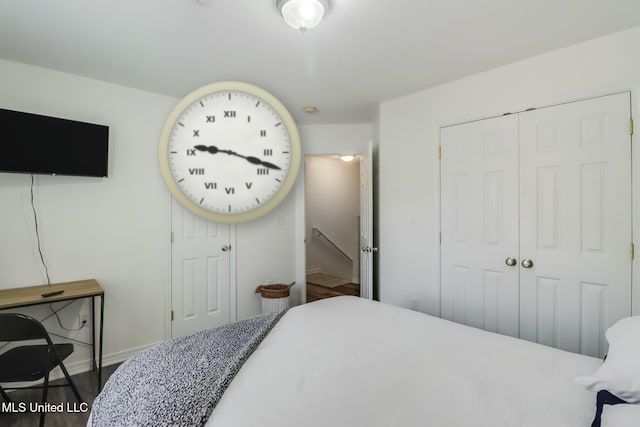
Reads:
h=9 m=18
